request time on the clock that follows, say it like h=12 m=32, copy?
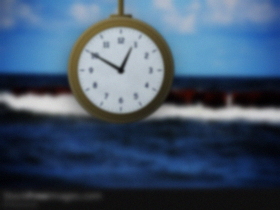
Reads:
h=12 m=50
